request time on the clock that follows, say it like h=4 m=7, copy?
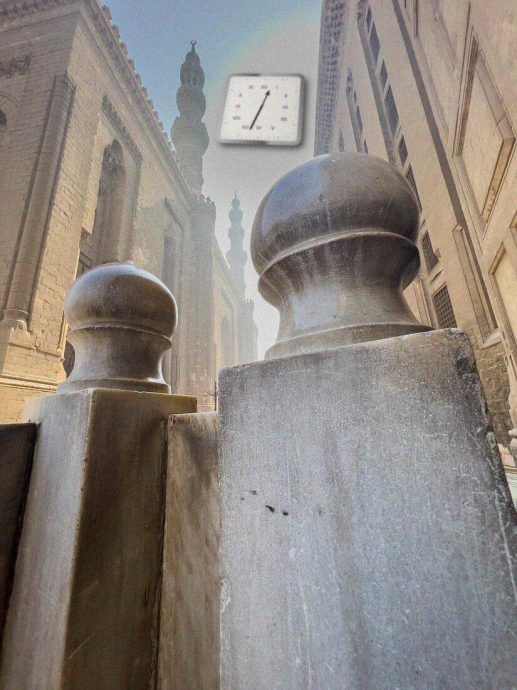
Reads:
h=12 m=33
